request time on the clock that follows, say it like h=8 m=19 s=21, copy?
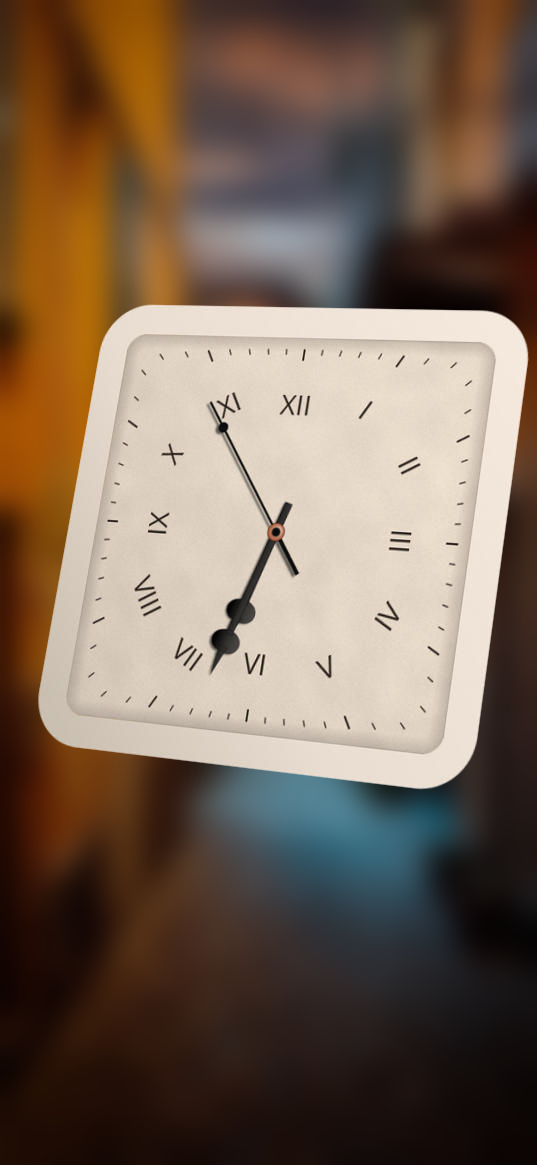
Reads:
h=6 m=32 s=54
